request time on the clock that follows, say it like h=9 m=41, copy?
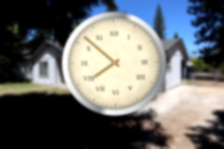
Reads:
h=7 m=52
